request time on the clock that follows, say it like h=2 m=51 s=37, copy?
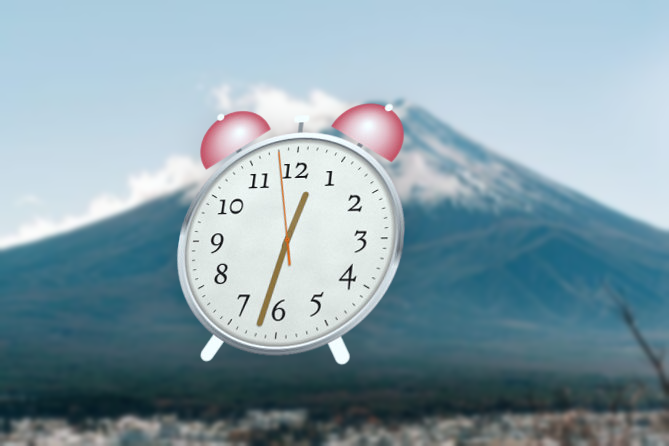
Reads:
h=12 m=31 s=58
